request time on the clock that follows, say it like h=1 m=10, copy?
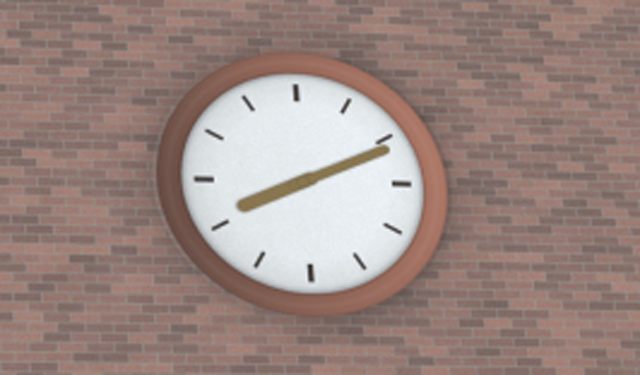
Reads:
h=8 m=11
